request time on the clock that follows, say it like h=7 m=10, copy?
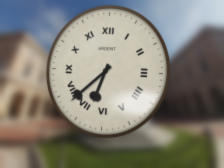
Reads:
h=6 m=38
